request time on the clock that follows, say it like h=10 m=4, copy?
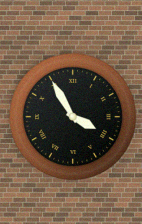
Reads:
h=3 m=55
